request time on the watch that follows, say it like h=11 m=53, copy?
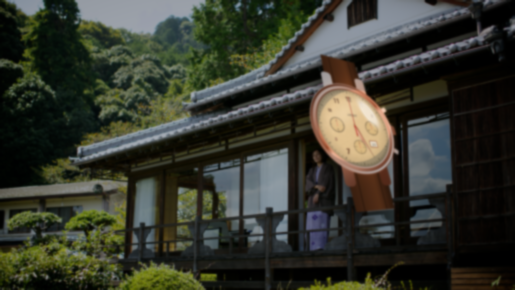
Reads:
h=5 m=26
